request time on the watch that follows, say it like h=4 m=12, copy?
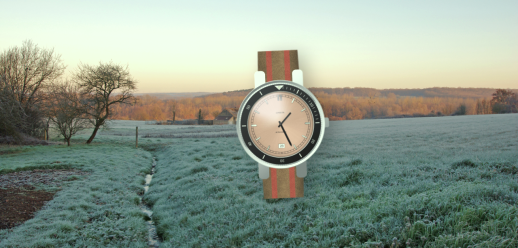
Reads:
h=1 m=26
